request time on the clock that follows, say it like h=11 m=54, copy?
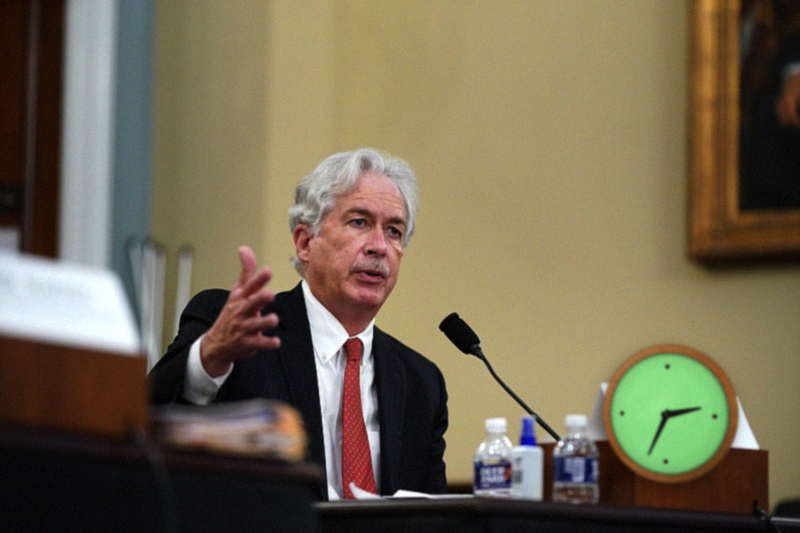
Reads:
h=2 m=34
